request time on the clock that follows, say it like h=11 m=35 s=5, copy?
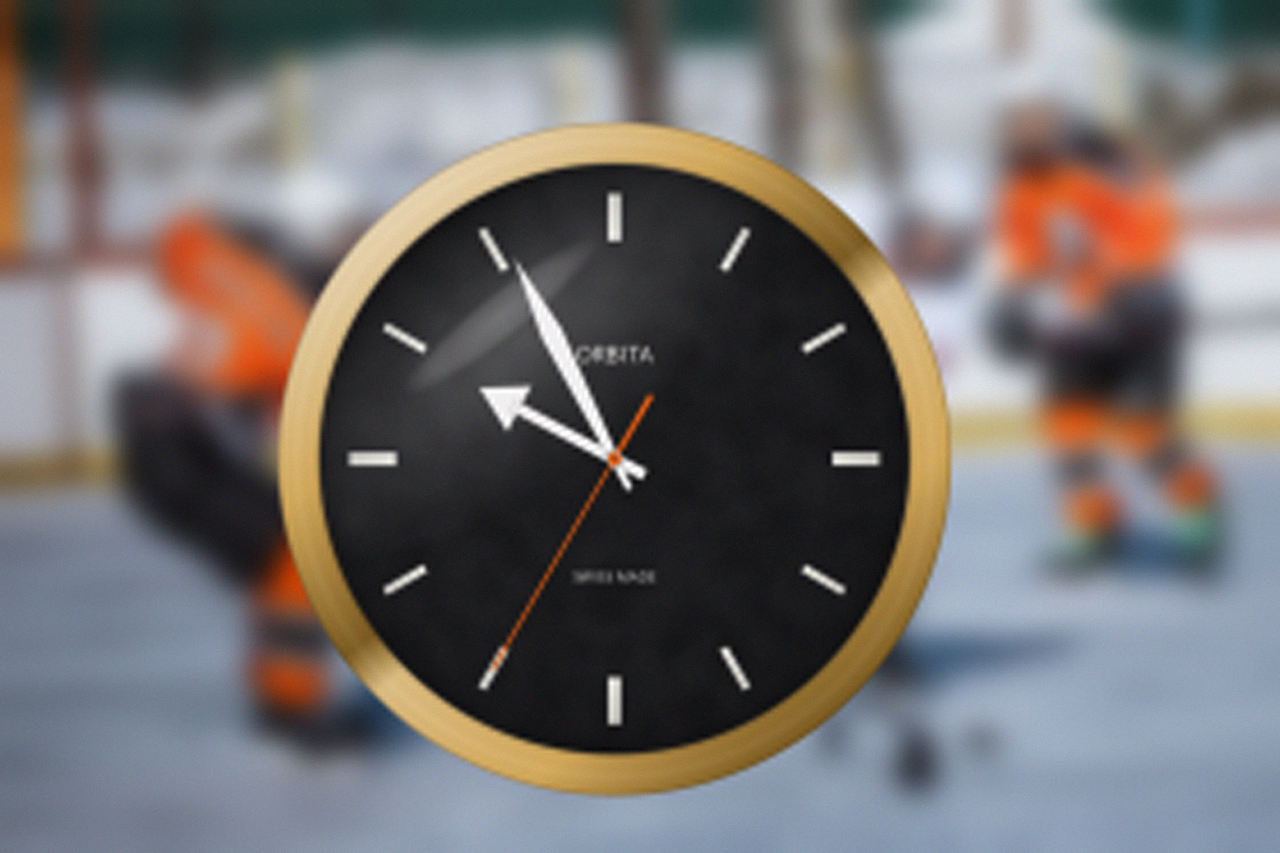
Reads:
h=9 m=55 s=35
